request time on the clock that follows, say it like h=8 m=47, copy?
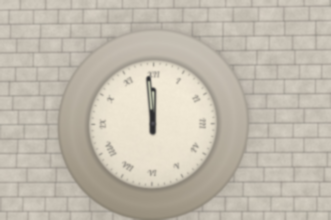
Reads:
h=11 m=59
